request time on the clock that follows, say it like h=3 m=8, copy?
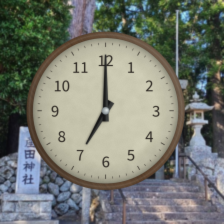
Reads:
h=7 m=0
